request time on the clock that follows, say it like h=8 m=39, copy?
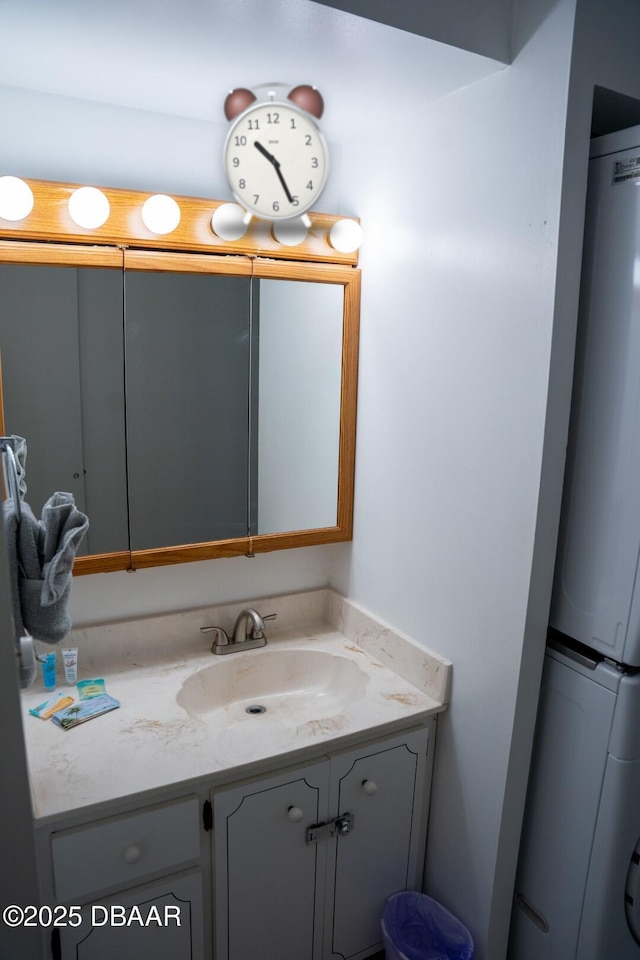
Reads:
h=10 m=26
